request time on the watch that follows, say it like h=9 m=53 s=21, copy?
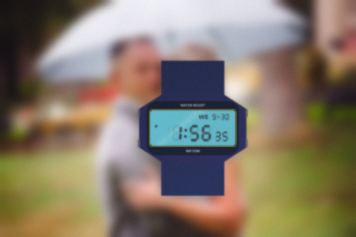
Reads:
h=1 m=56 s=35
